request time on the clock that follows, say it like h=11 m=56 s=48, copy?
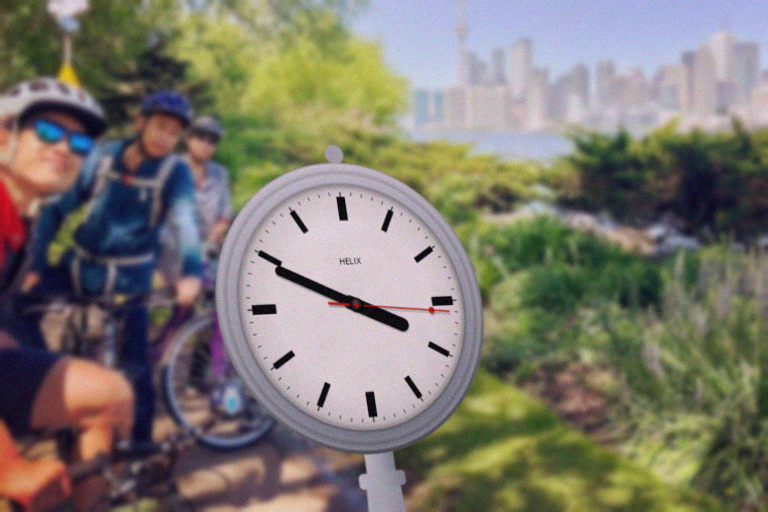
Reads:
h=3 m=49 s=16
